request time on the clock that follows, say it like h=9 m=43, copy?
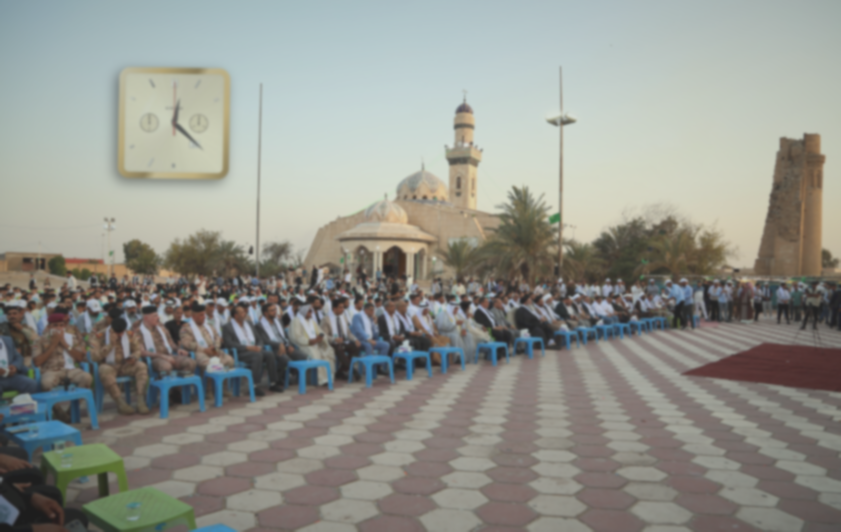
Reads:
h=12 m=22
